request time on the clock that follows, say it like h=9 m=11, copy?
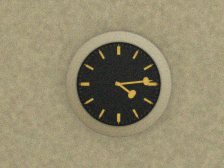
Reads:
h=4 m=14
